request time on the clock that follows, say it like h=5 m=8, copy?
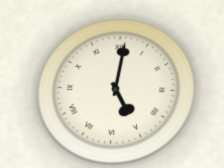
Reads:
h=5 m=1
